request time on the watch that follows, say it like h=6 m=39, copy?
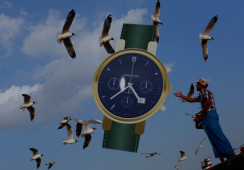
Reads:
h=4 m=38
